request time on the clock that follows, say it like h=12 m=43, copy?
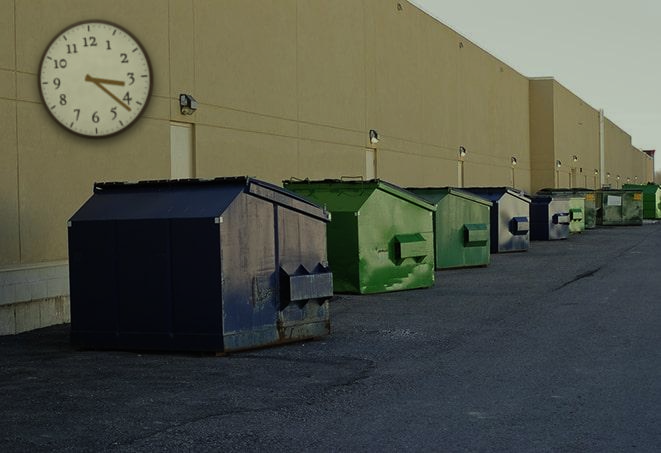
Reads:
h=3 m=22
